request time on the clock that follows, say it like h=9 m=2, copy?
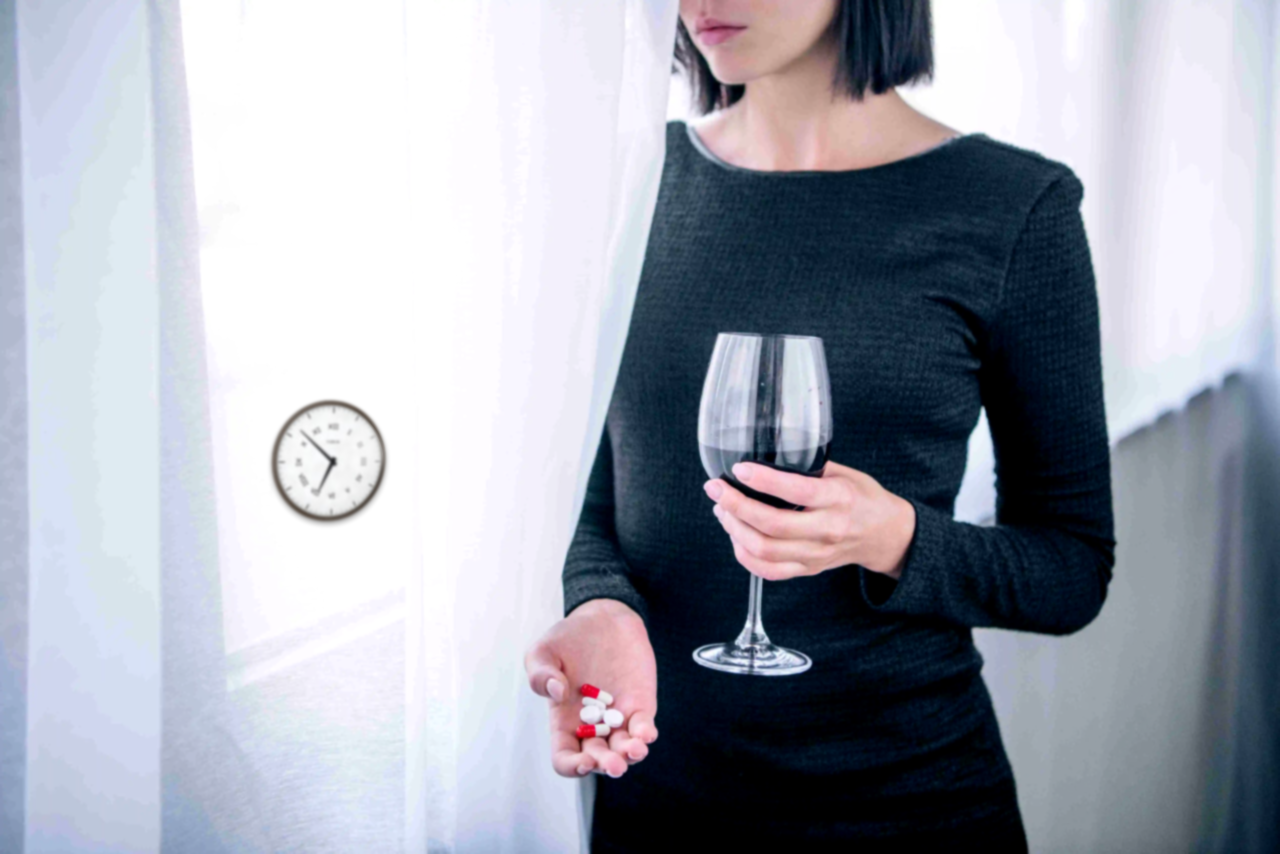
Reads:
h=6 m=52
